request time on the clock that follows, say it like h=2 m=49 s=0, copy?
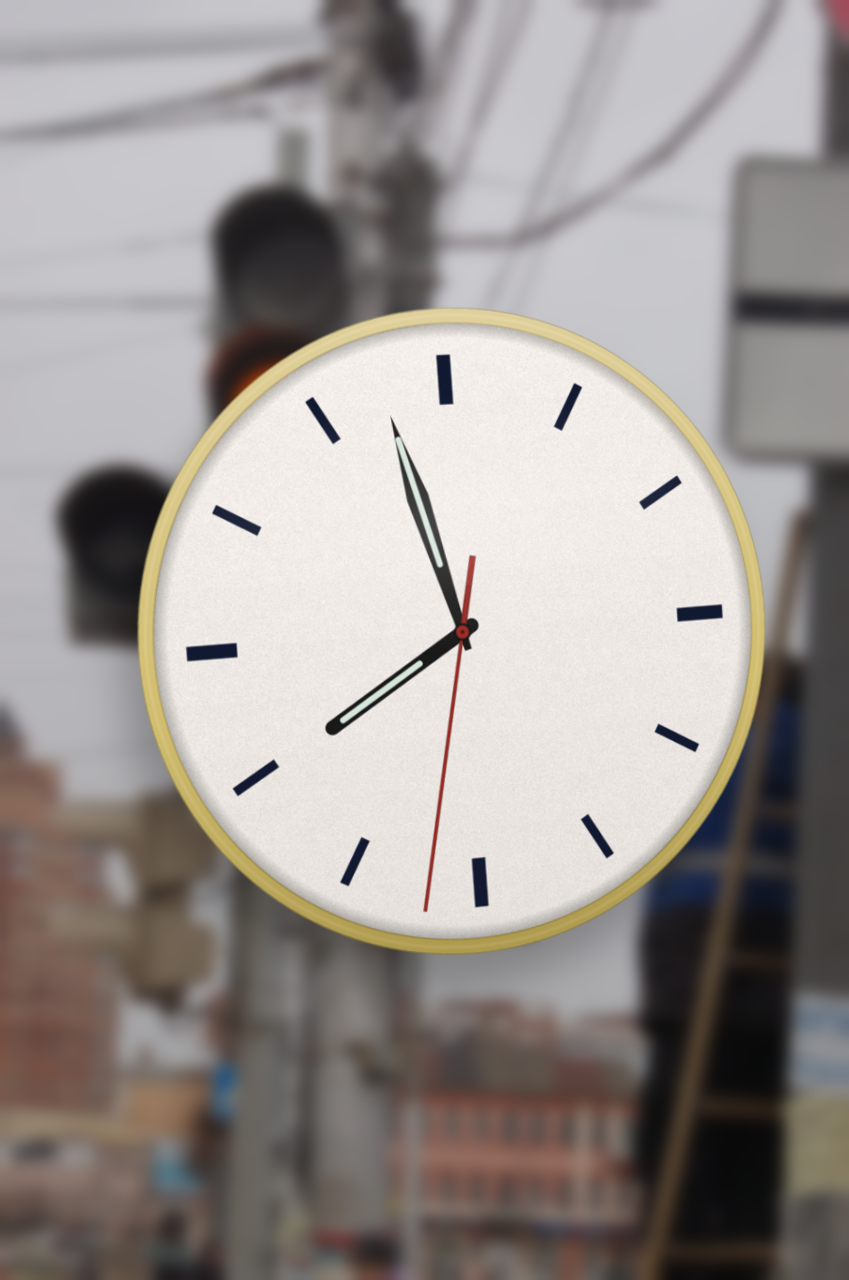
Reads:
h=7 m=57 s=32
